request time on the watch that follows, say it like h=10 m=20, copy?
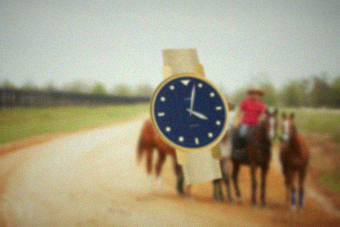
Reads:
h=4 m=3
